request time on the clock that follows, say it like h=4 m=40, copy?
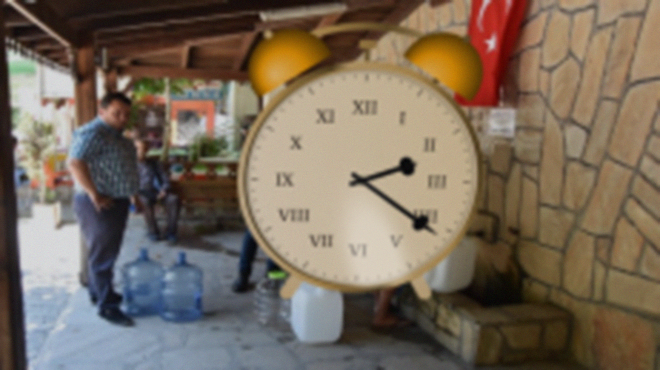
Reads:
h=2 m=21
